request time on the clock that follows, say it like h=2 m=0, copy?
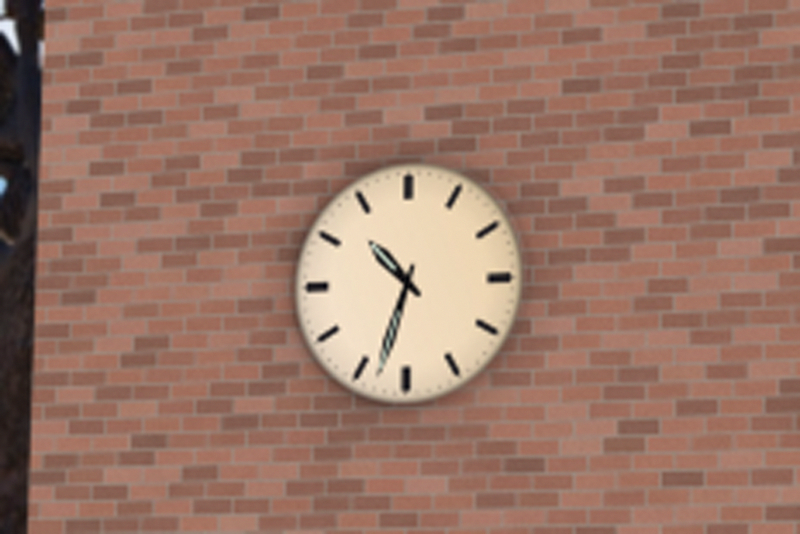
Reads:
h=10 m=33
